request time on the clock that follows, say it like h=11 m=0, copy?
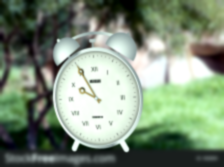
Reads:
h=9 m=55
